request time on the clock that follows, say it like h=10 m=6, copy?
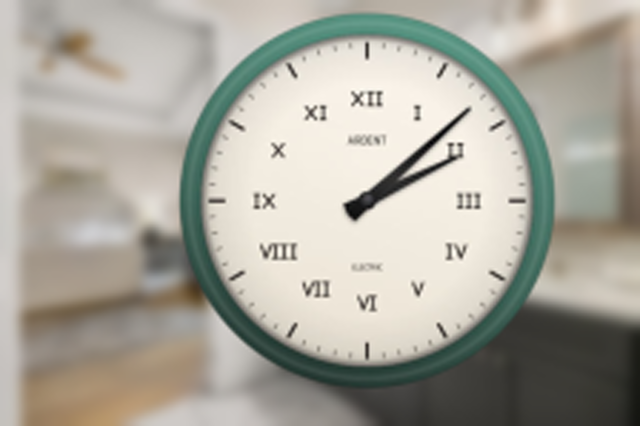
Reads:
h=2 m=8
